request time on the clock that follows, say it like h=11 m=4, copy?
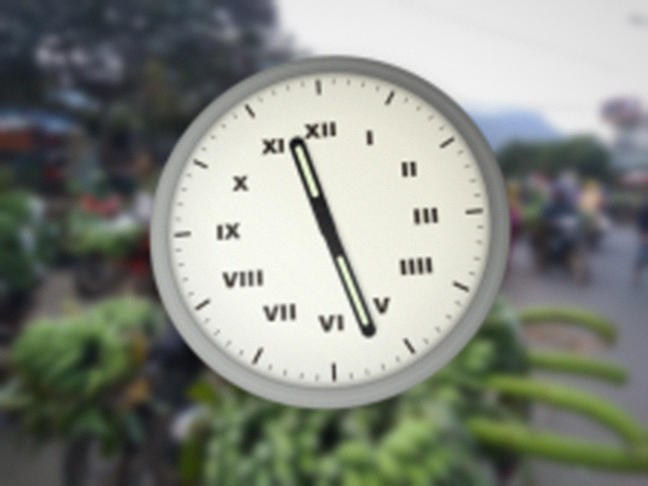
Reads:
h=11 m=27
